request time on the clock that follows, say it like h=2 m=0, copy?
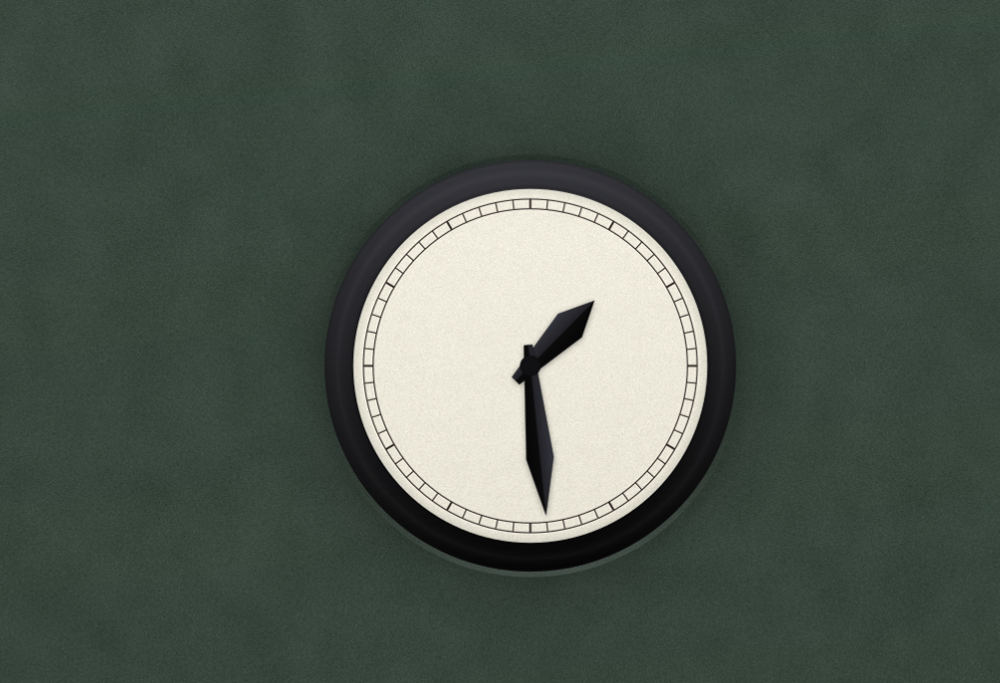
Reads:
h=1 m=29
